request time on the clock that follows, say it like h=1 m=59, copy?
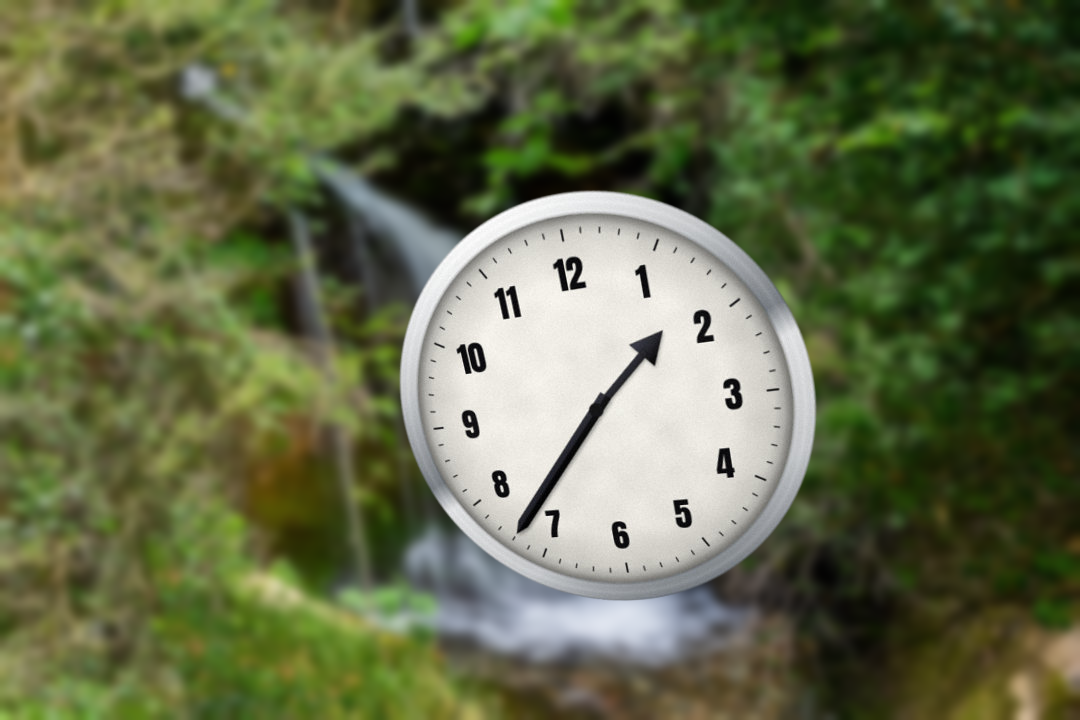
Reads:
h=1 m=37
